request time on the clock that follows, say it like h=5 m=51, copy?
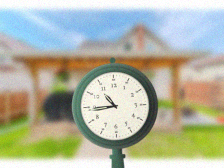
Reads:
h=10 m=44
